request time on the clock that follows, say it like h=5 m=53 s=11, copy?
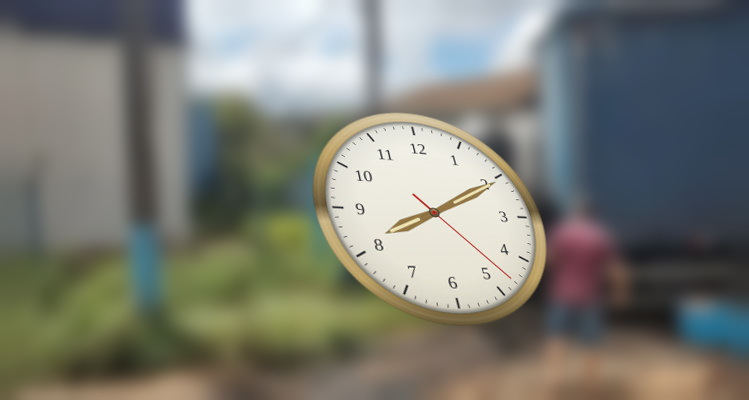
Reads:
h=8 m=10 s=23
